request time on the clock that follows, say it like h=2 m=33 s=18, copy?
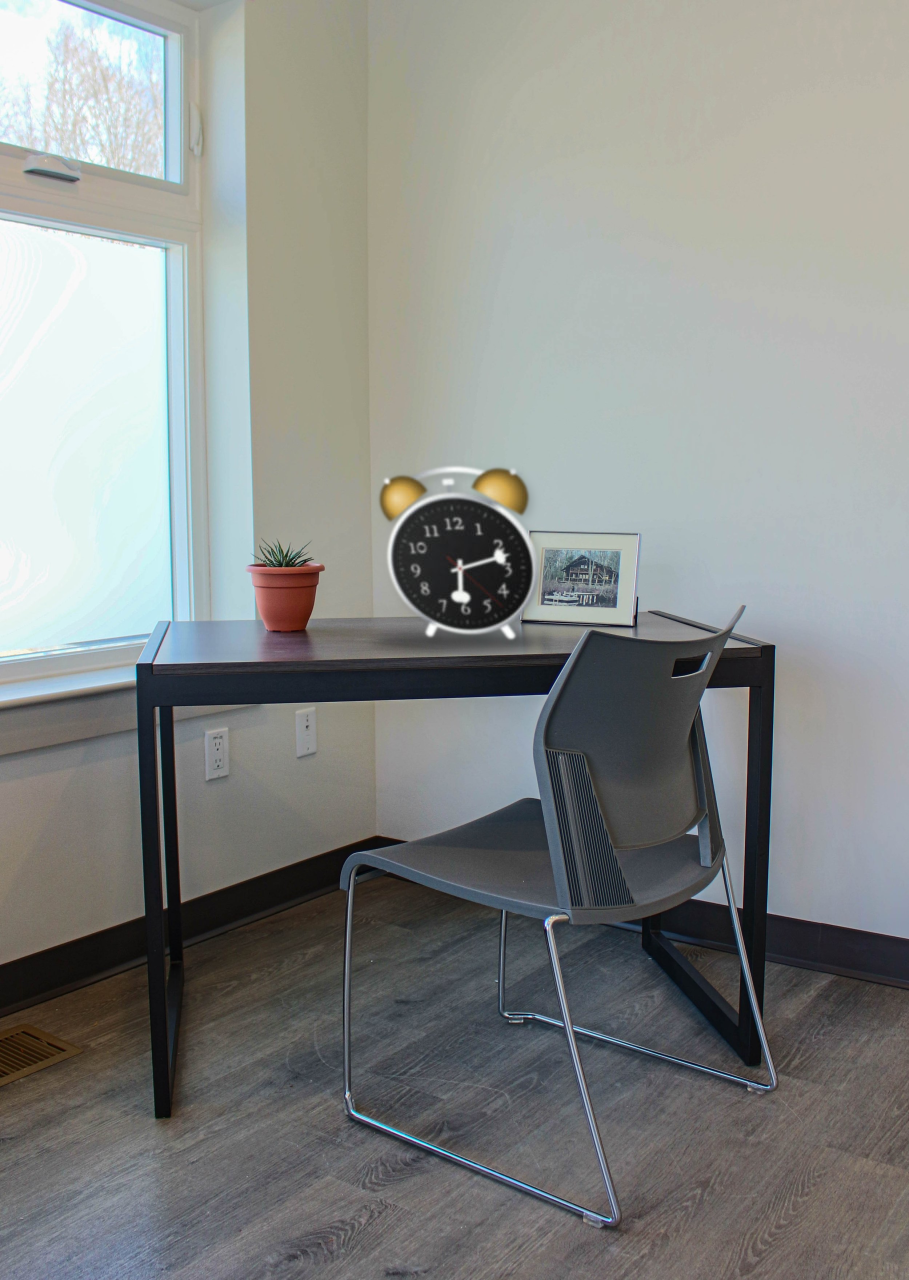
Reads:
h=6 m=12 s=23
